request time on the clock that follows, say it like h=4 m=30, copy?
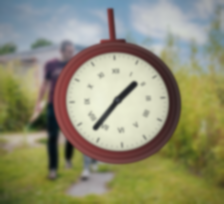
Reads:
h=1 m=37
